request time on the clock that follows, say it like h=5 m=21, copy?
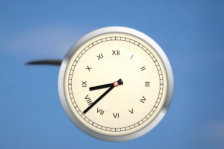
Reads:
h=8 m=38
